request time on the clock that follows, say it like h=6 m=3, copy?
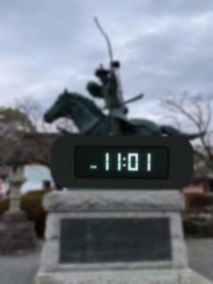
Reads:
h=11 m=1
